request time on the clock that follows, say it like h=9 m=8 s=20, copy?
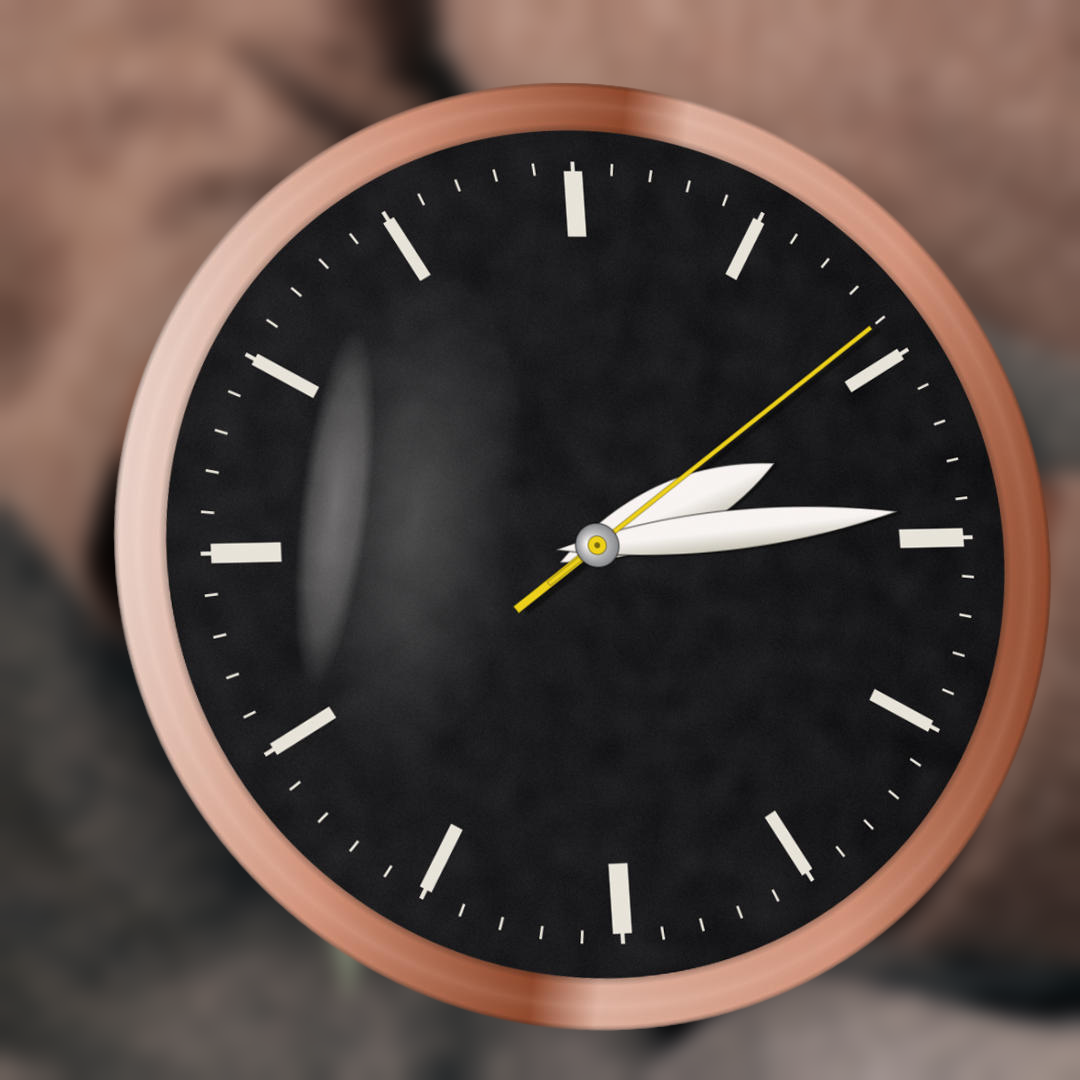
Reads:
h=2 m=14 s=9
